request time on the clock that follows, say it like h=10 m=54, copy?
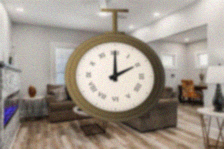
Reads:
h=2 m=0
